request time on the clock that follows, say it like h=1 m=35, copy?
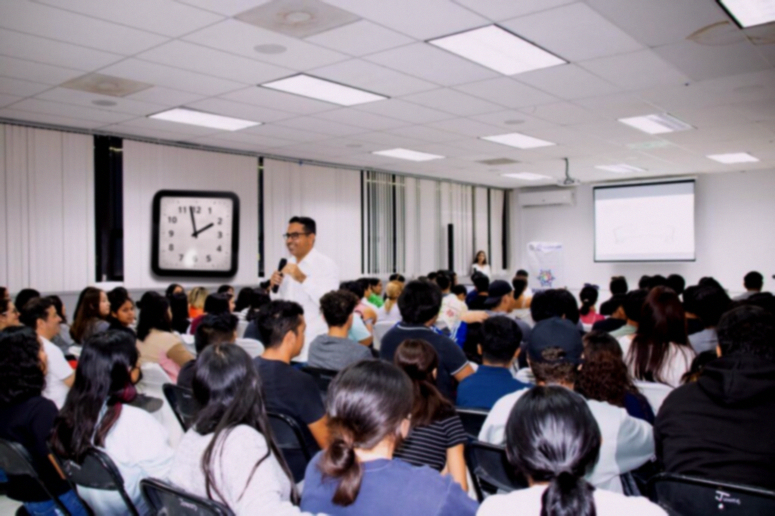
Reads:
h=1 m=58
